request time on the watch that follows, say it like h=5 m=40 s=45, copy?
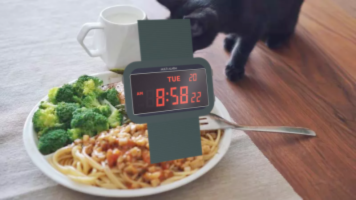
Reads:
h=8 m=58 s=22
